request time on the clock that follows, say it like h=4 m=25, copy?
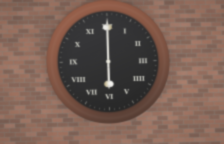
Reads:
h=6 m=0
